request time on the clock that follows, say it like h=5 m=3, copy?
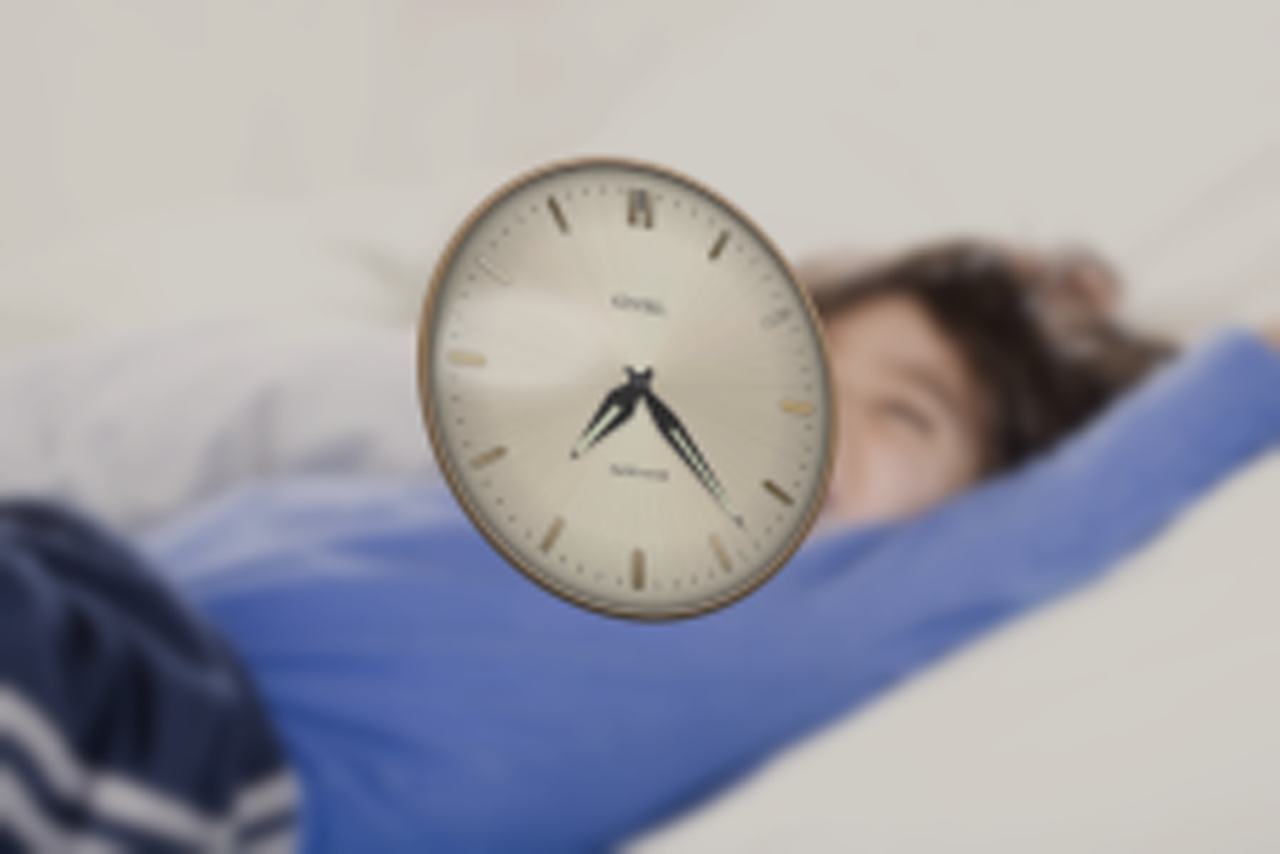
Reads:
h=7 m=23
